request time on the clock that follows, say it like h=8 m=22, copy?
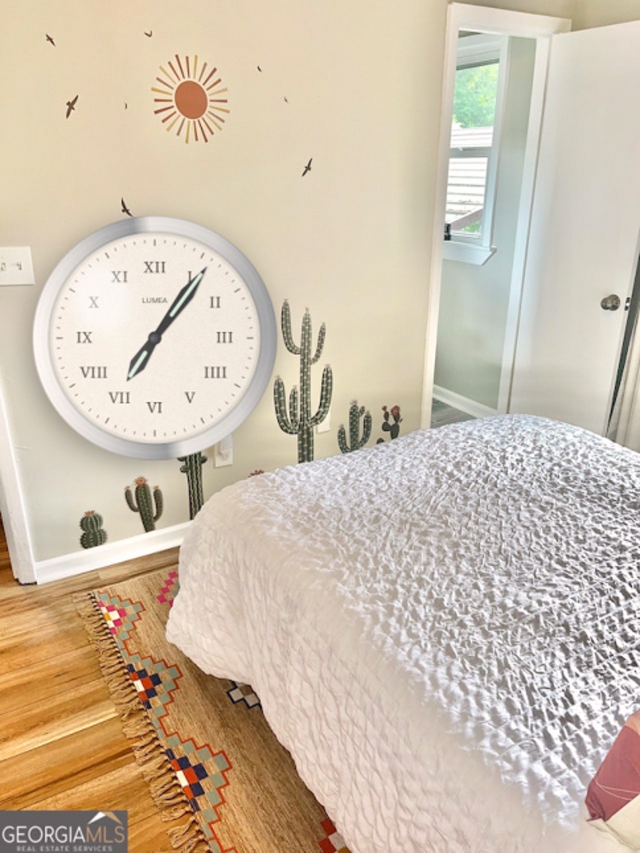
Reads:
h=7 m=6
